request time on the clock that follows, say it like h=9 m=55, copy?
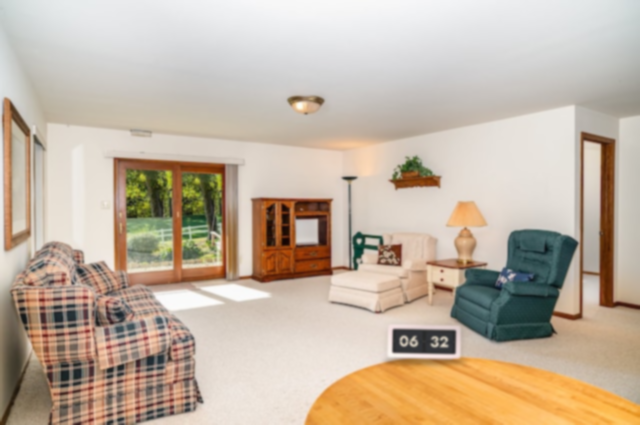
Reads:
h=6 m=32
